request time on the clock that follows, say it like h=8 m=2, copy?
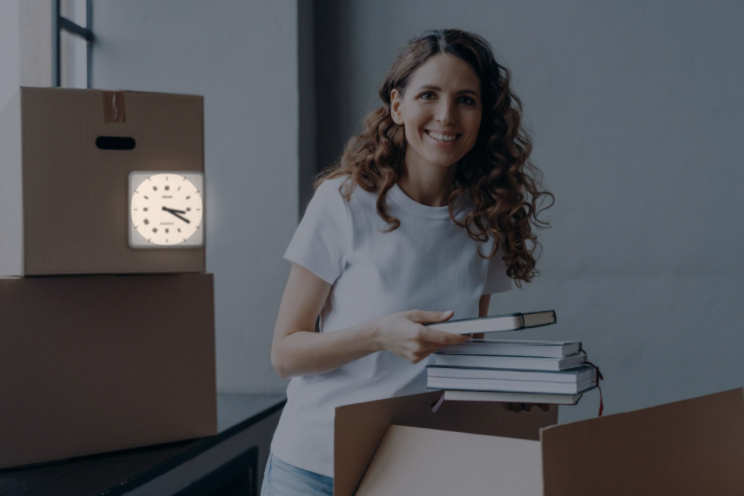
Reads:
h=3 m=20
